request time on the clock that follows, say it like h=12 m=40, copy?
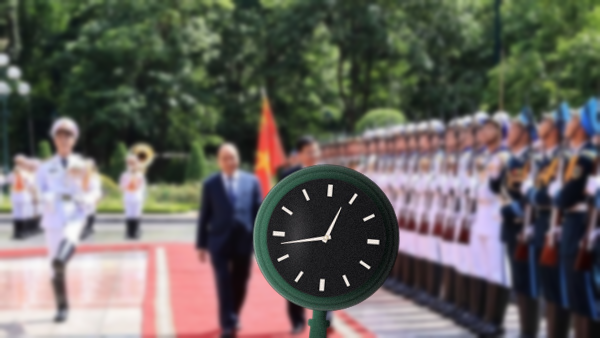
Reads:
h=12 m=43
